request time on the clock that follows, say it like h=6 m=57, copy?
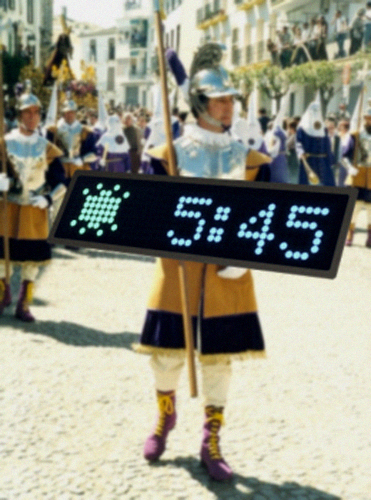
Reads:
h=5 m=45
